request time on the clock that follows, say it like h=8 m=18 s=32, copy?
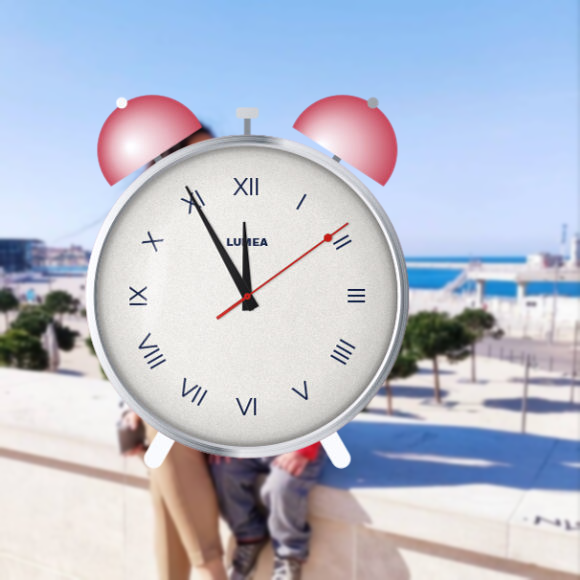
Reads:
h=11 m=55 s=9
